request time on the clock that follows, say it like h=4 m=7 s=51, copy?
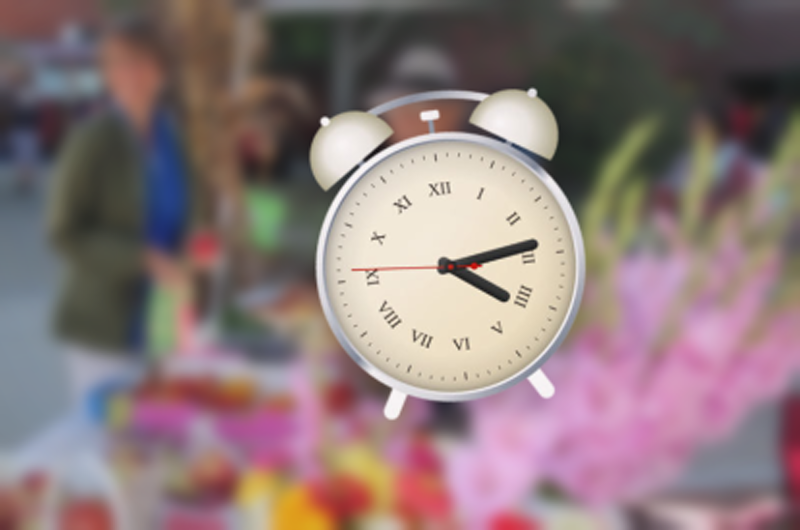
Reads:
h=4 m=13 s=46
